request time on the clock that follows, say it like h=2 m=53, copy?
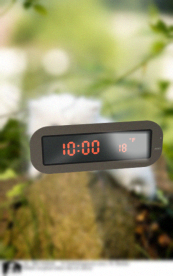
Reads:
h=10 m=0
